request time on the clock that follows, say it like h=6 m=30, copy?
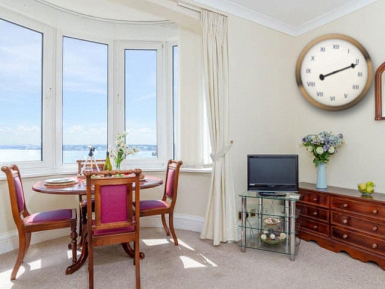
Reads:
h=8 m=11
